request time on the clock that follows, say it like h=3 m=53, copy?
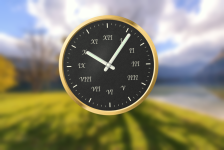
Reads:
h=10 m=6
